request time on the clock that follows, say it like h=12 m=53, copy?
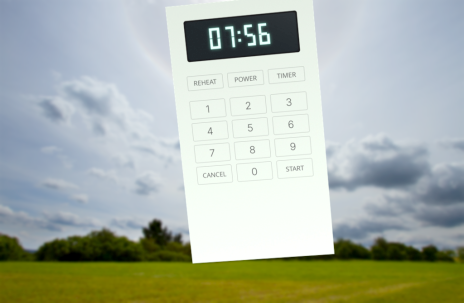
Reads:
h=7 m=56
